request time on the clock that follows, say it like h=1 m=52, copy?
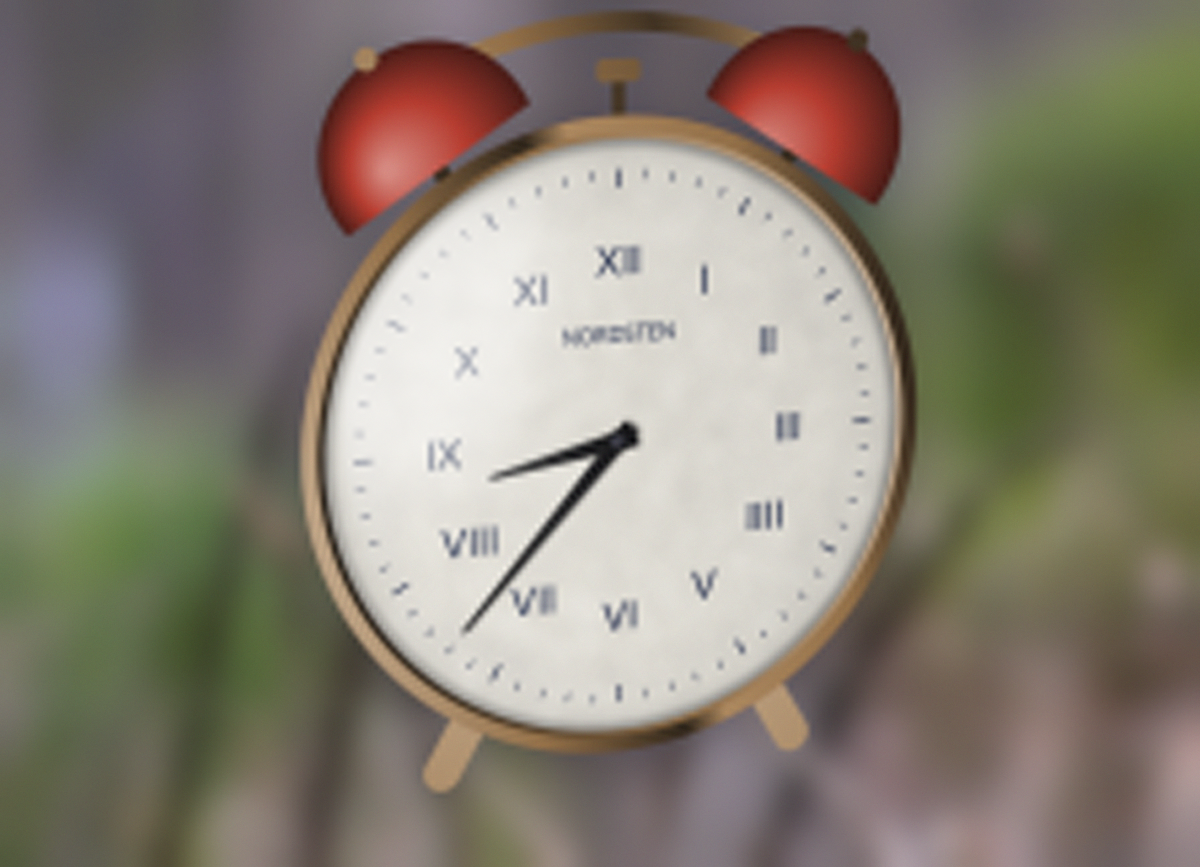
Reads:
h=8 m=37
